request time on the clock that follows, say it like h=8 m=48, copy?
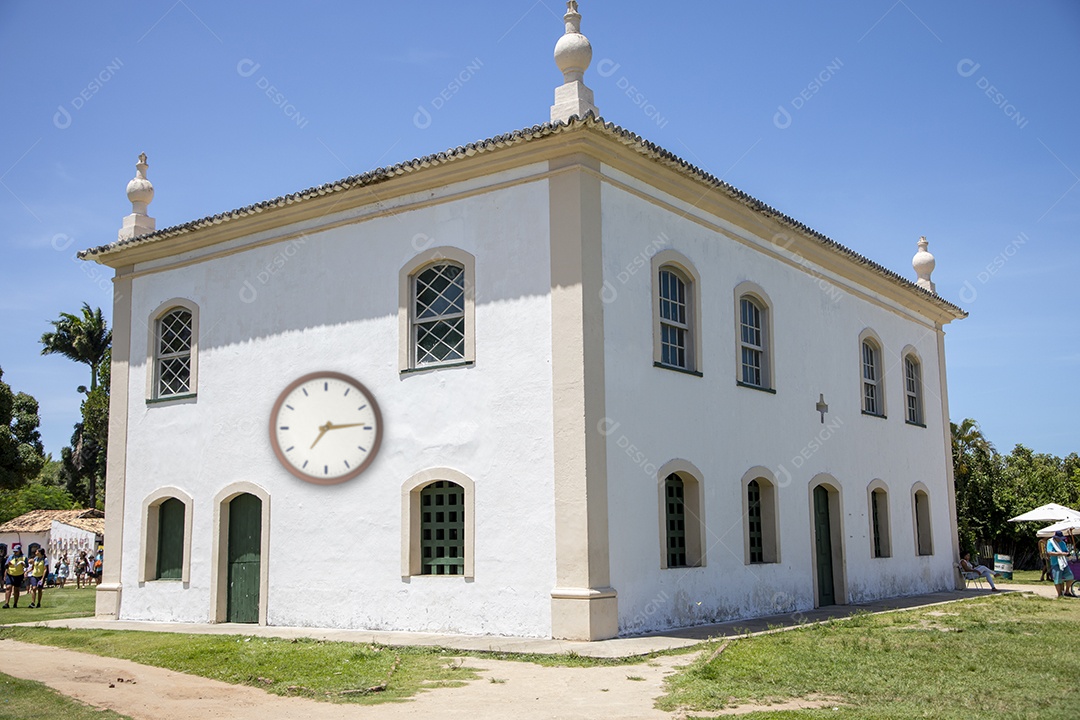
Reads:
h=7 m=14
